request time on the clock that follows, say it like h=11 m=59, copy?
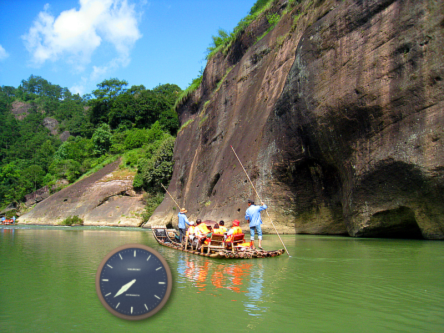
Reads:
h=7 m=38
